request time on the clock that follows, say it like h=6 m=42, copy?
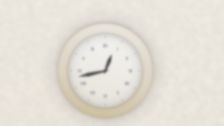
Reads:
h=12 m=43
